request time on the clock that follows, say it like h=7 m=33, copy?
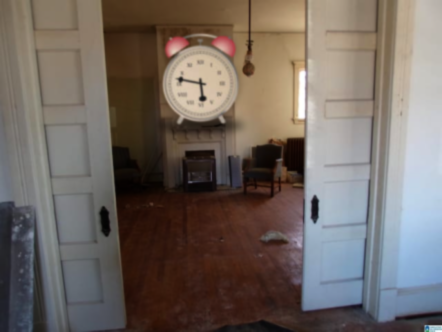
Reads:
h=5 m=47
